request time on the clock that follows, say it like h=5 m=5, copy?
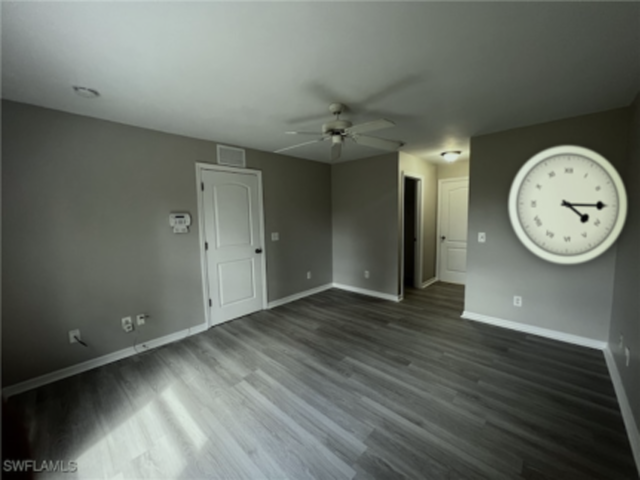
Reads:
h=4 m=15
